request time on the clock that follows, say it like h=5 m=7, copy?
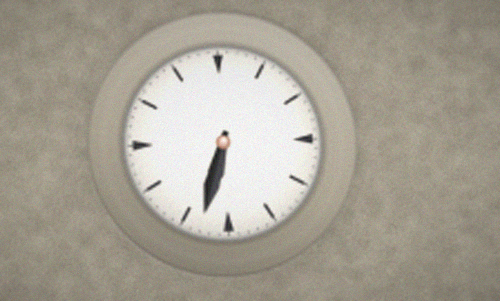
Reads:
h=6 m=33
